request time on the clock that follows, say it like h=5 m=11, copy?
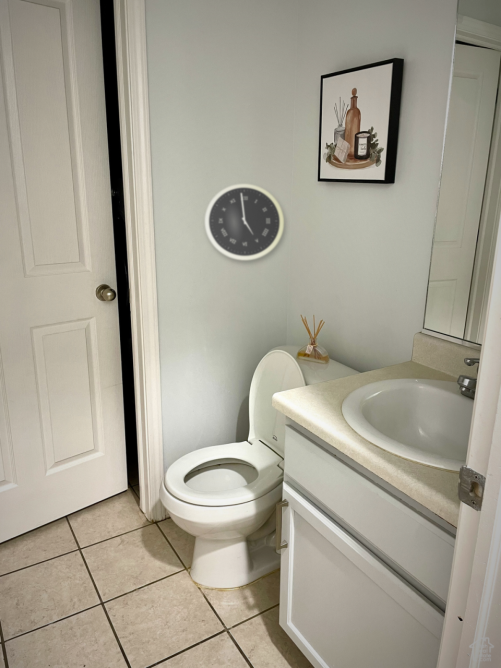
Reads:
h=4 m=59
